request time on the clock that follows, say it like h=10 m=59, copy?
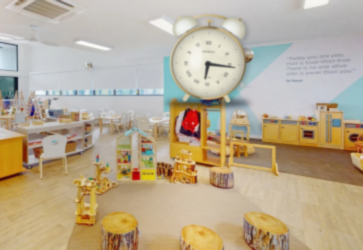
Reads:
h=6 m=16
